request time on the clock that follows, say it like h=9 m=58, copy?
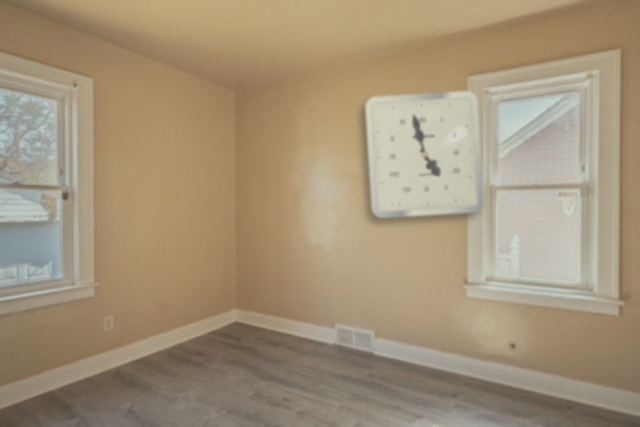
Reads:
h=4 m=58
